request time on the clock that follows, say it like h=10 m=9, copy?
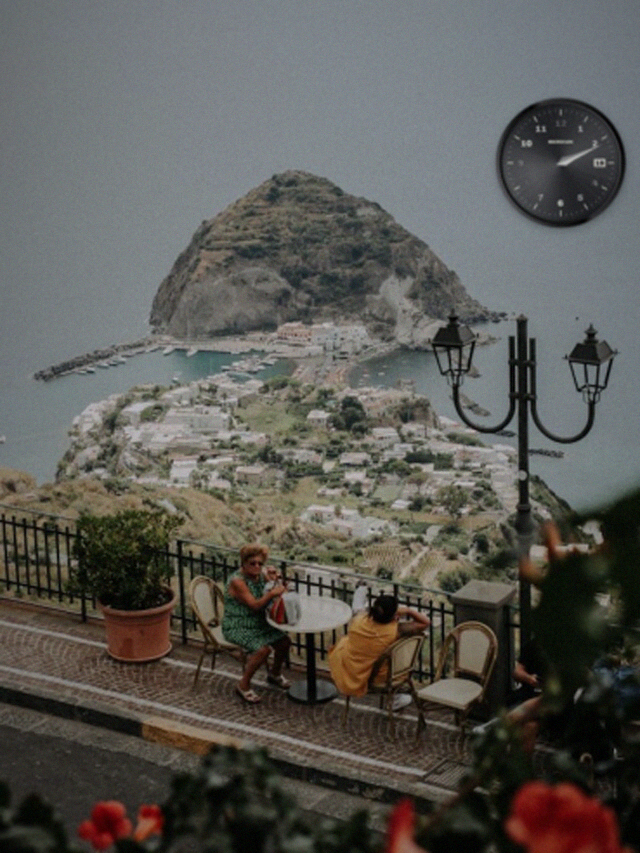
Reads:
h=2 m=11
